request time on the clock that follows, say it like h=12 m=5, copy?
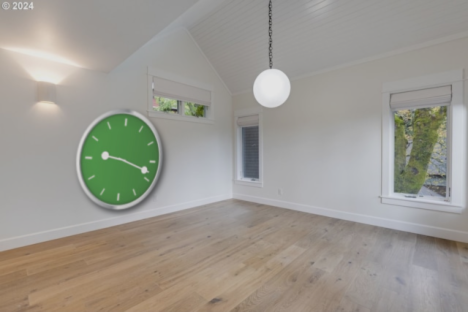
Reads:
h=9 m=18
